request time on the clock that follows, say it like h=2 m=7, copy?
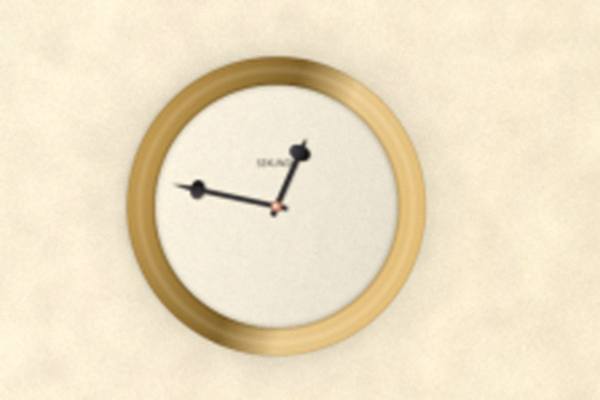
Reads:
h=12 m=47
